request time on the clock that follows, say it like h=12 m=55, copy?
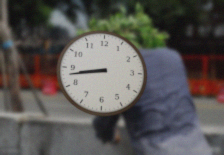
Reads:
h=8 m=43
